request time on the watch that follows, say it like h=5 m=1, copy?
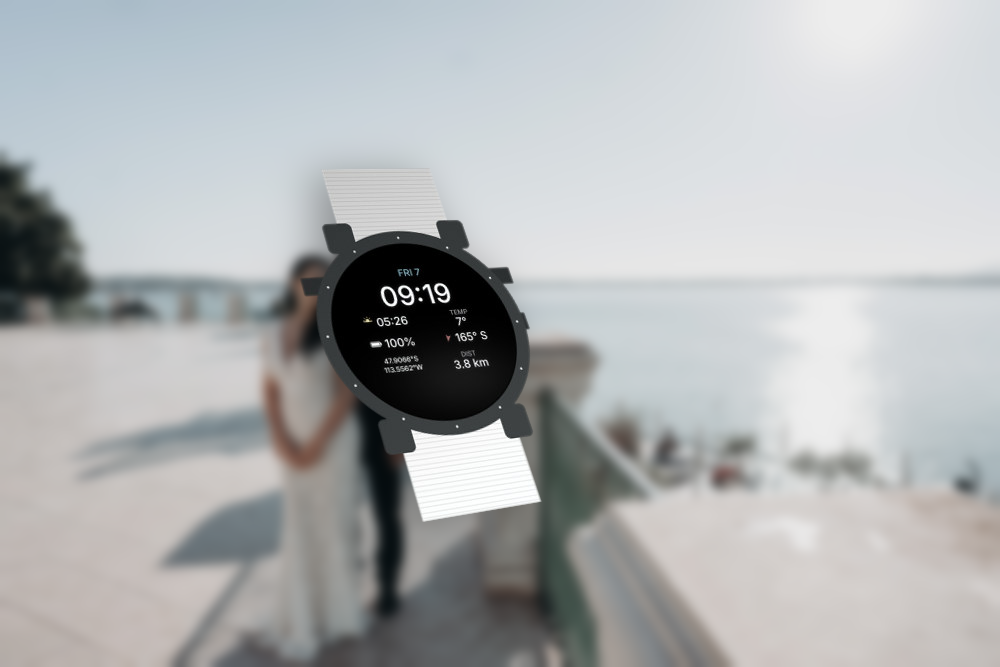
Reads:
h=9 m=19
